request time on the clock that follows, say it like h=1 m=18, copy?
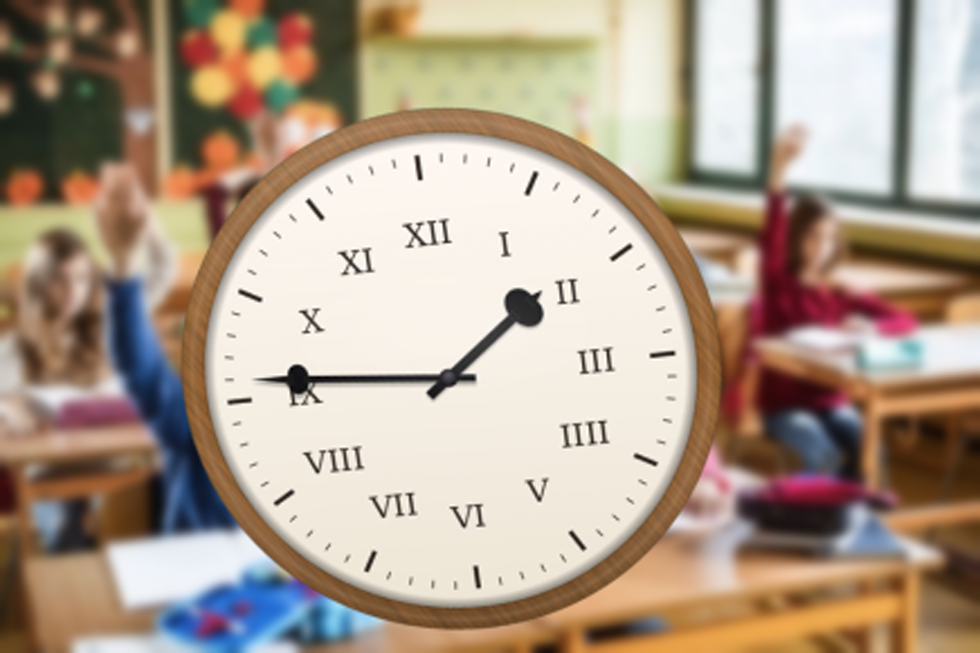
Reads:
h=1 m=46
